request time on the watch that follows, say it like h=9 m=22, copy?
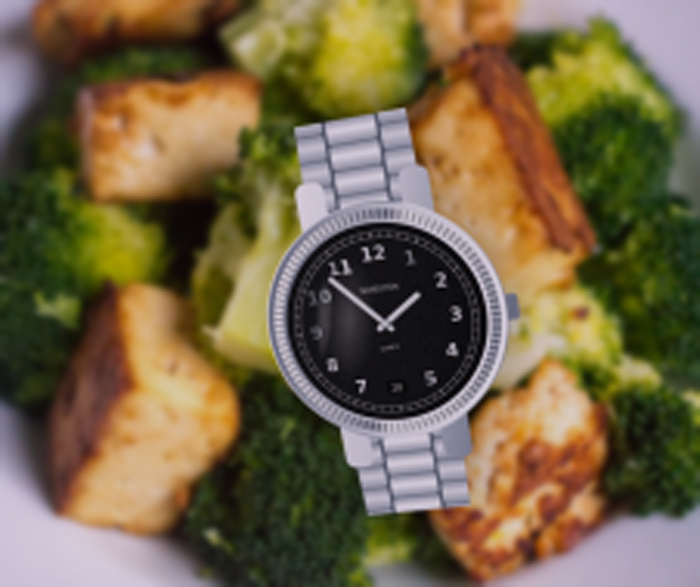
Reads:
h=1 m=53
